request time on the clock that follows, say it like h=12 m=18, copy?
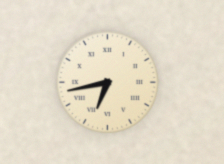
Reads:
h=6 m=43
